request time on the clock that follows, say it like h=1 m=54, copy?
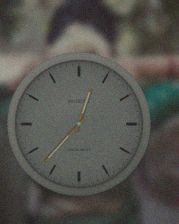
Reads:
h=12 m=37
